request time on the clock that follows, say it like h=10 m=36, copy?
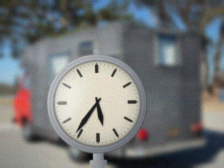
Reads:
h=5 m=36
